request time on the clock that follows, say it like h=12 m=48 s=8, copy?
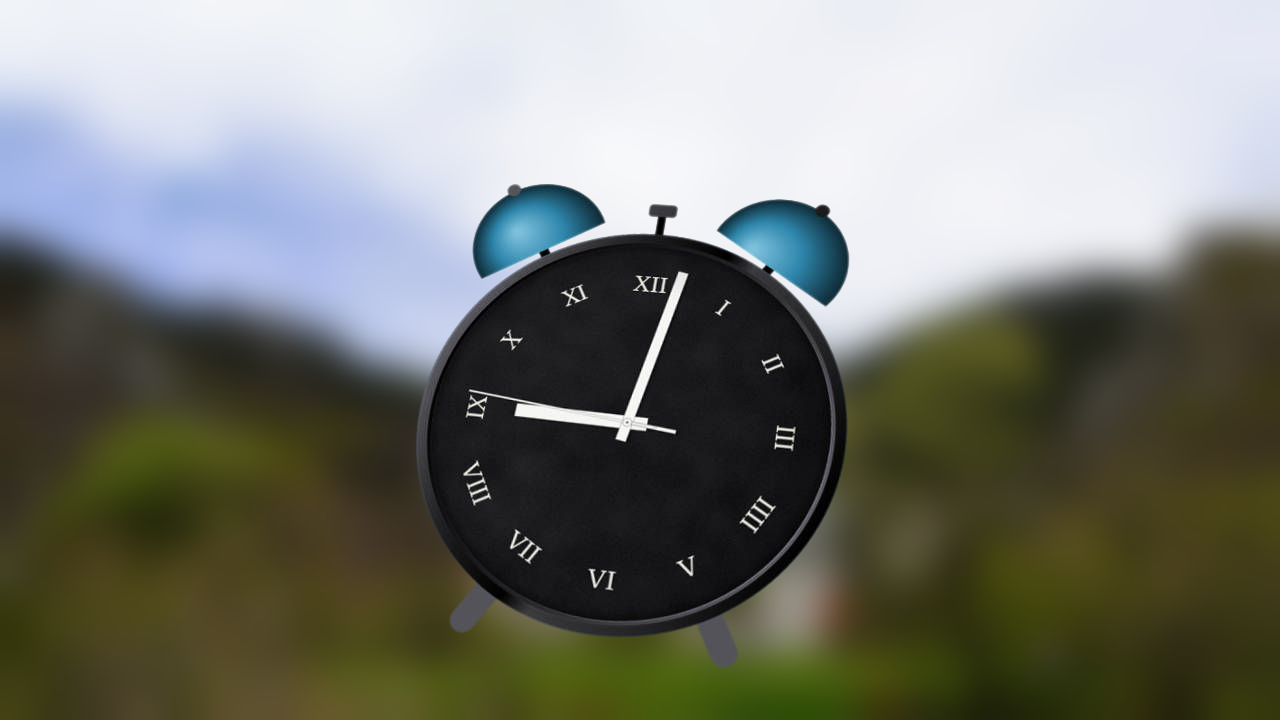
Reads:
h=9 m=1 s=46
